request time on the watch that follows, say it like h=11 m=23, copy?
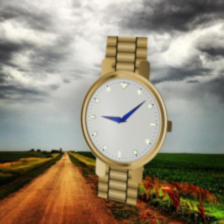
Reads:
h=9 m=8
